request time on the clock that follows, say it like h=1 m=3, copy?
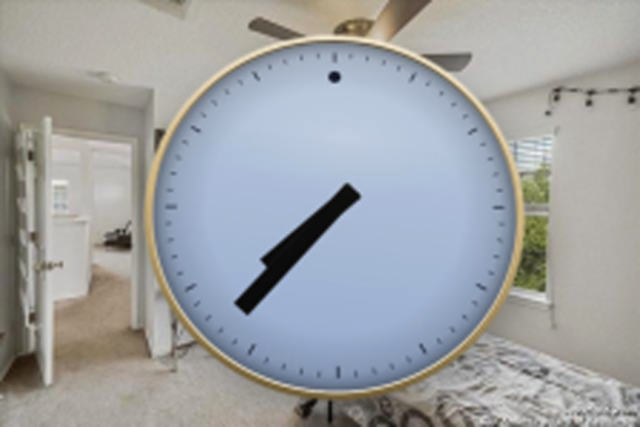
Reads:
h=7 m=37
